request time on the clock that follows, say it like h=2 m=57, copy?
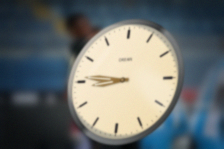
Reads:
h=8 m=46
